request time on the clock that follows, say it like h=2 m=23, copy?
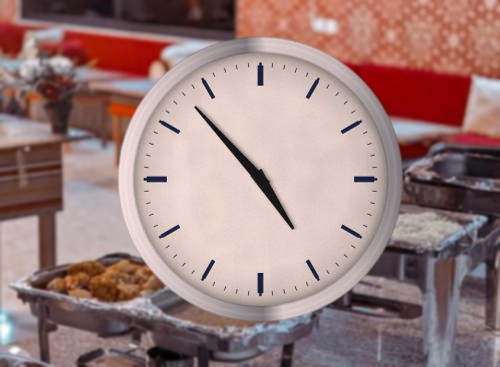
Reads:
h=4 m=53
